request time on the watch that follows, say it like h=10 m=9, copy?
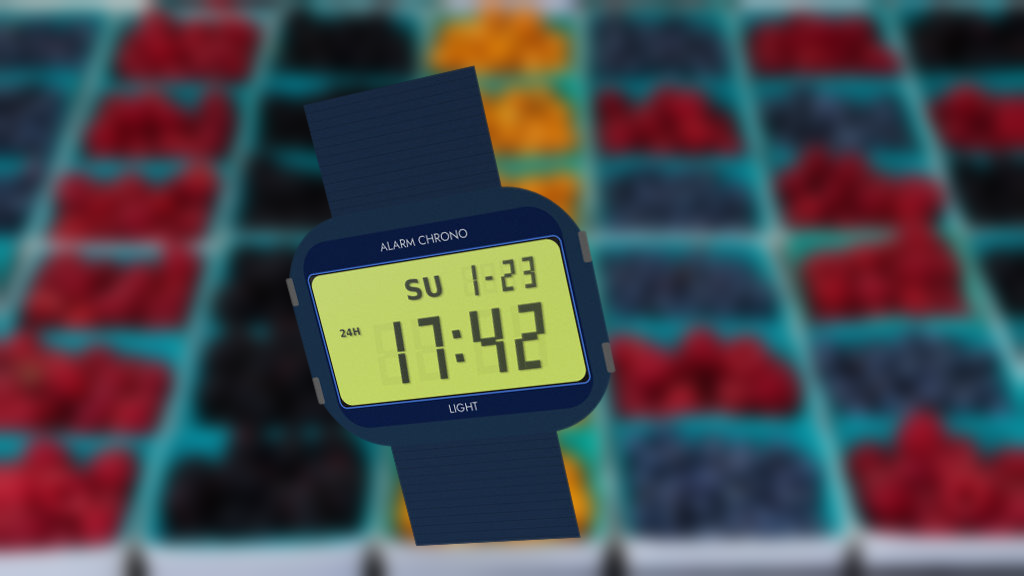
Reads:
h=17 m=42
